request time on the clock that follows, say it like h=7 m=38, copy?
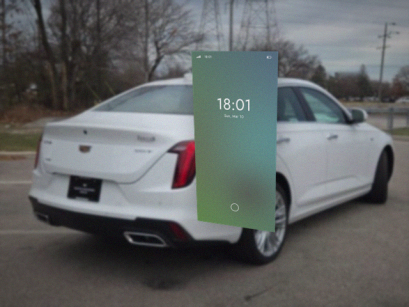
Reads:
h=18 m=1
